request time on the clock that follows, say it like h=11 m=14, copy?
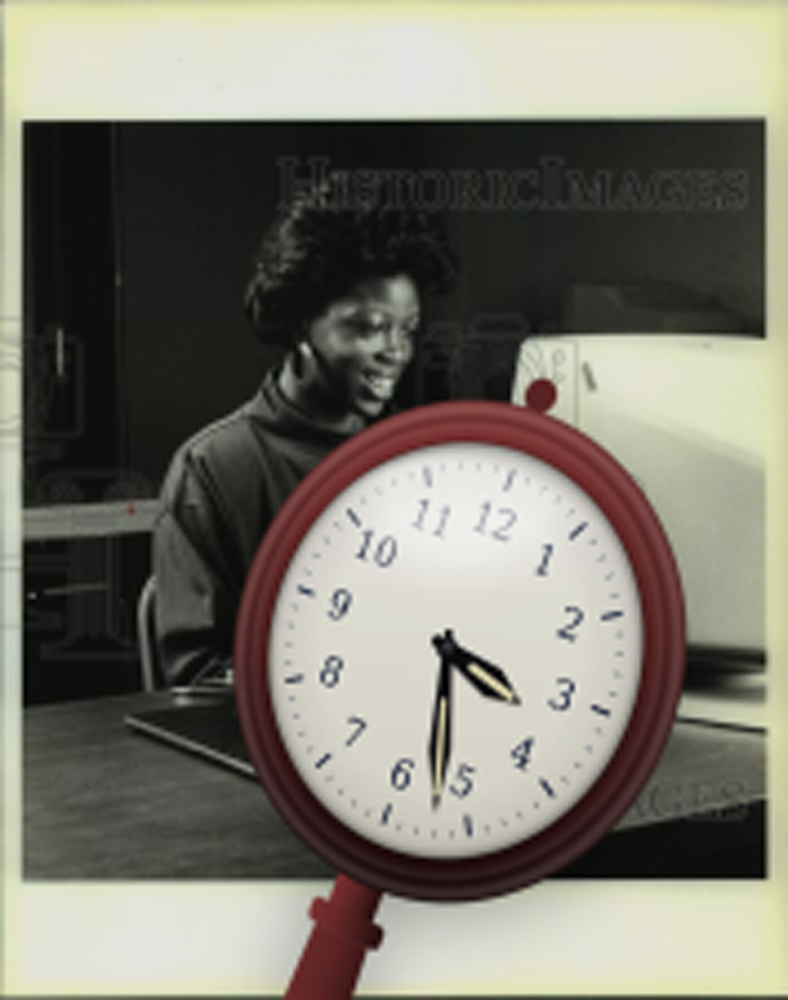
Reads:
h=3 m=27
